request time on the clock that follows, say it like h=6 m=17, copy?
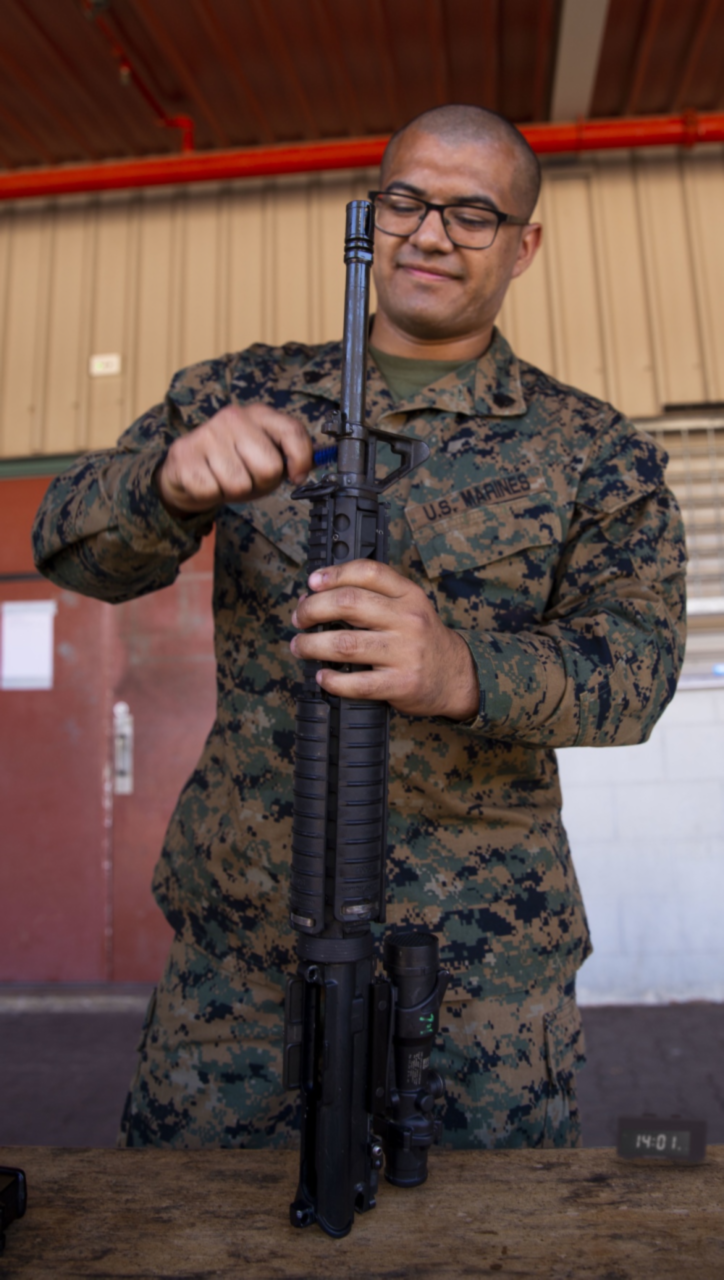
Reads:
h=14 m=1
